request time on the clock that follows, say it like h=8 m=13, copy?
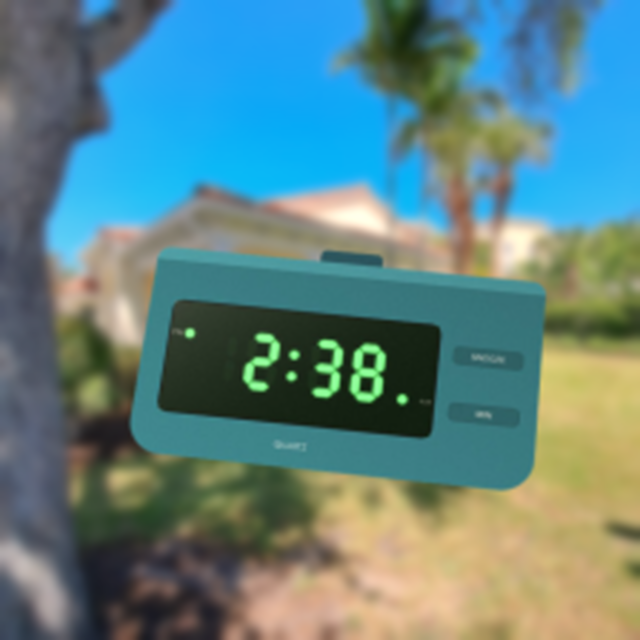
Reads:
h=2 m=38
